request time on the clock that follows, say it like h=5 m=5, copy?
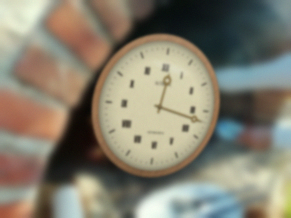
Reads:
h=12 m=17
